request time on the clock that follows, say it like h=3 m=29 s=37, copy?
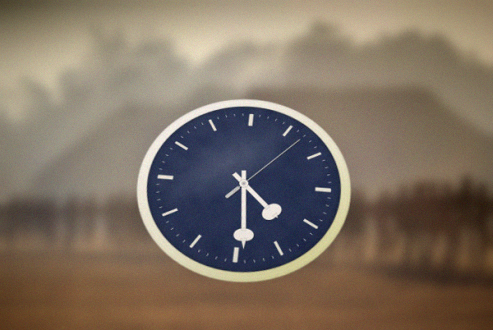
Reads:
h=4 m=29 s=7
